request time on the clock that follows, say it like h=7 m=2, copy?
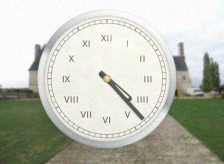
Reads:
h=4 m=23
